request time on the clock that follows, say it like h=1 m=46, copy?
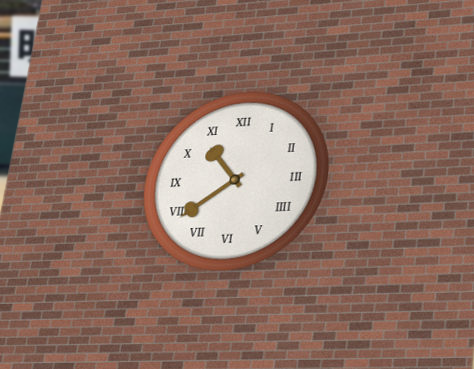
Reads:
h=10 m=39
